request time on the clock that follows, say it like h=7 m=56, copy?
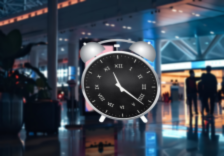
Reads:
h=11 m=22
